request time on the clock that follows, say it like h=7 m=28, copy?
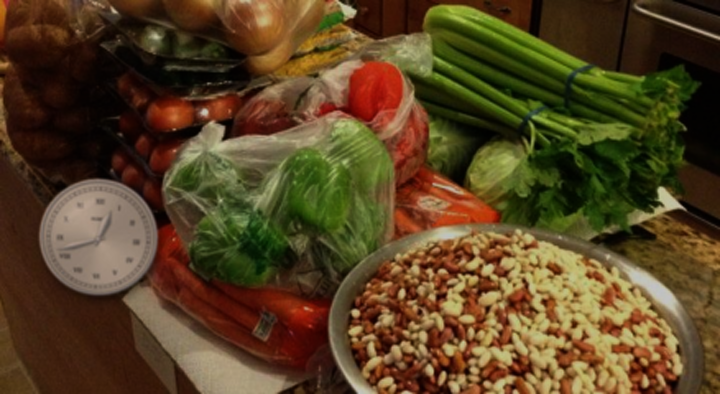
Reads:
h=12 m=42
